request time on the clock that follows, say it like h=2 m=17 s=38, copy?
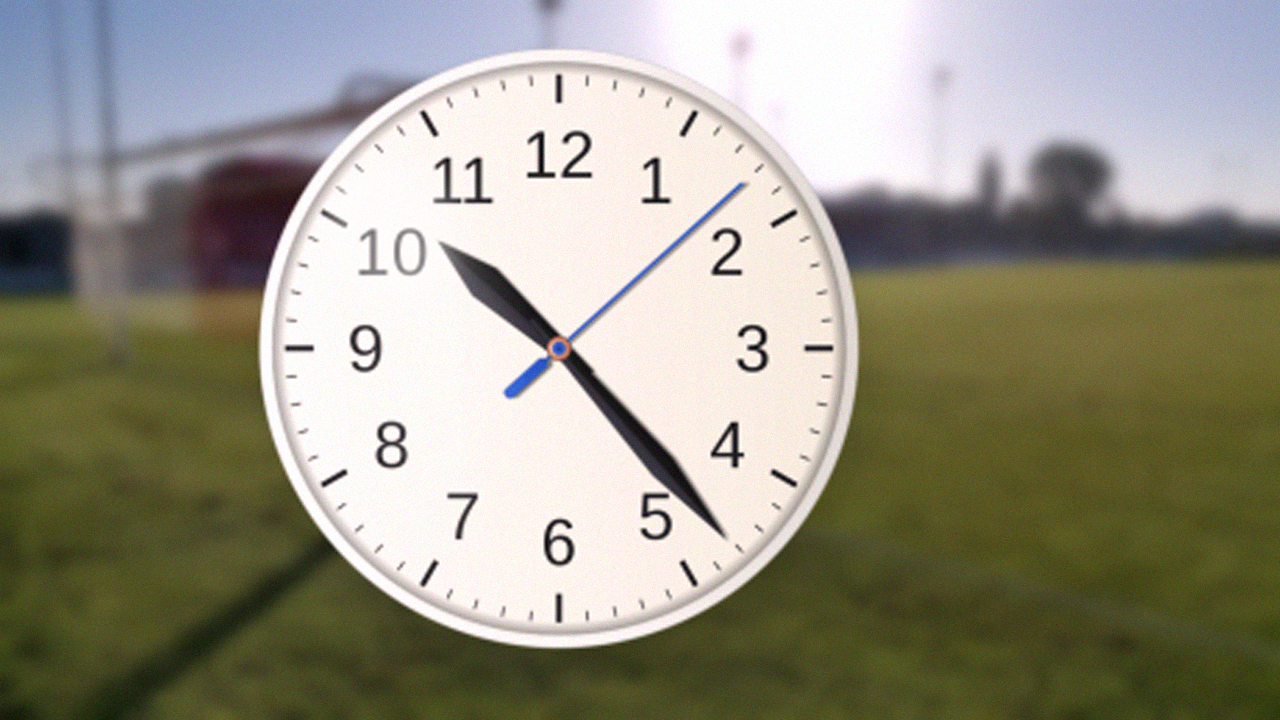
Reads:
h=10 m=23 s=8
